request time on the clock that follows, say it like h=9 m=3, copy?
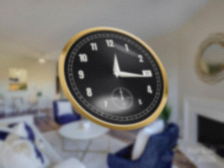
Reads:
h=12 m=16
